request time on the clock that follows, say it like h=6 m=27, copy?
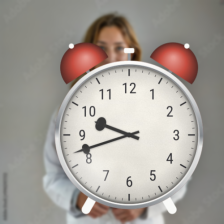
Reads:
h=9 m=42
